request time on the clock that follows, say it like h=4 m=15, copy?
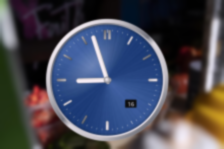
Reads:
h=8 m=57
